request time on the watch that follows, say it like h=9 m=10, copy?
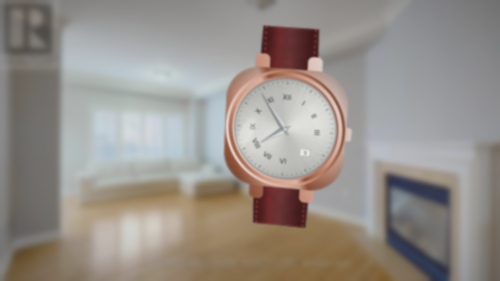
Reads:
h=7 m=54
